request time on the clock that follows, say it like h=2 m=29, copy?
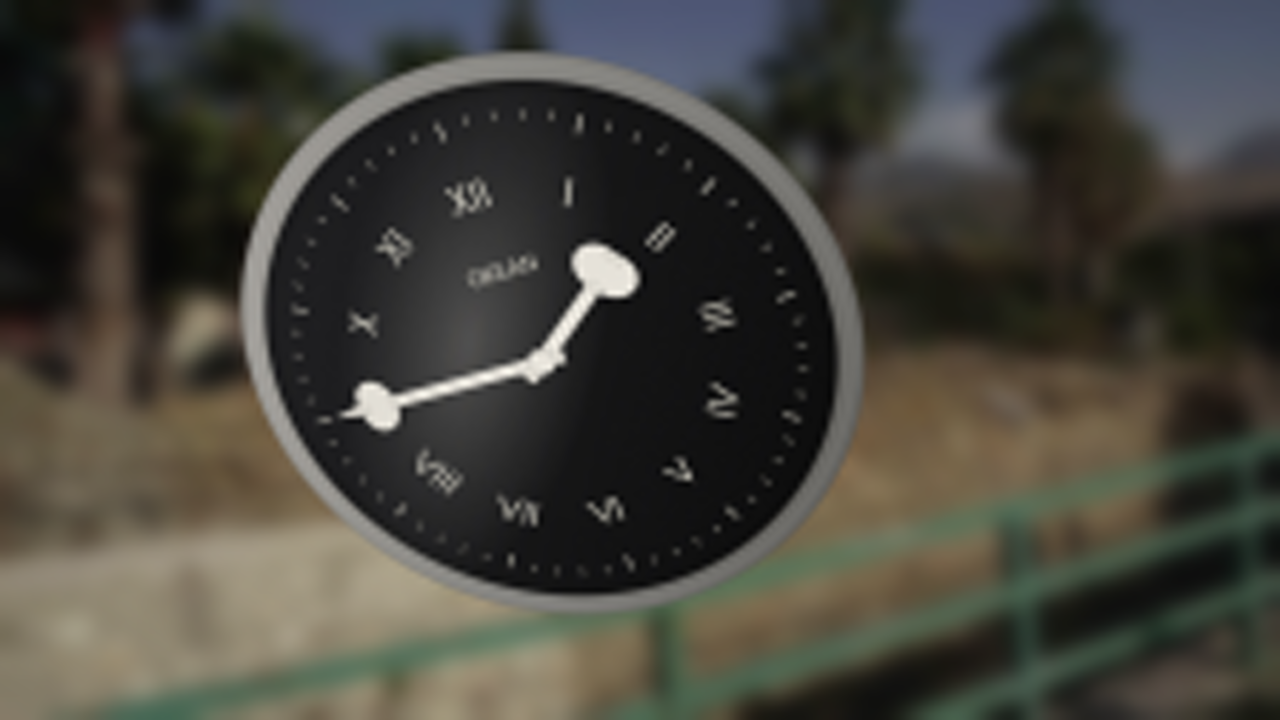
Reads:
h=1 m=45
